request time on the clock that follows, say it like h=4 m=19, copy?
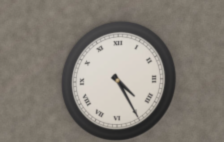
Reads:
h=4 m=25
